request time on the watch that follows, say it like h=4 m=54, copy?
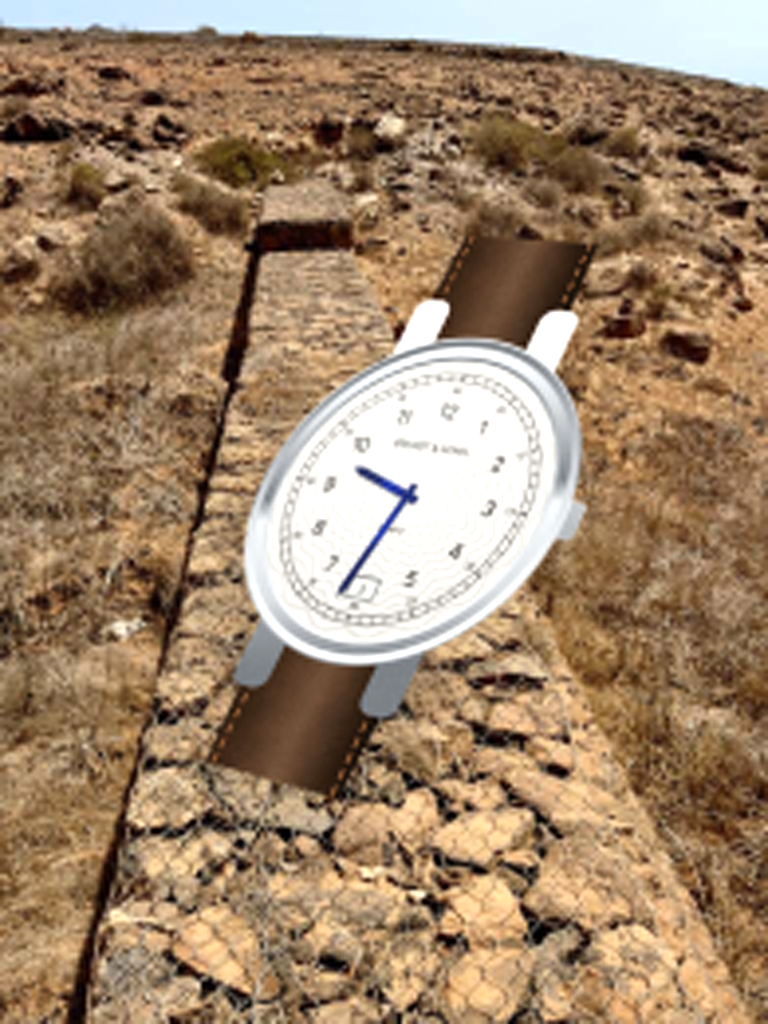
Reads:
h=9 m=32
